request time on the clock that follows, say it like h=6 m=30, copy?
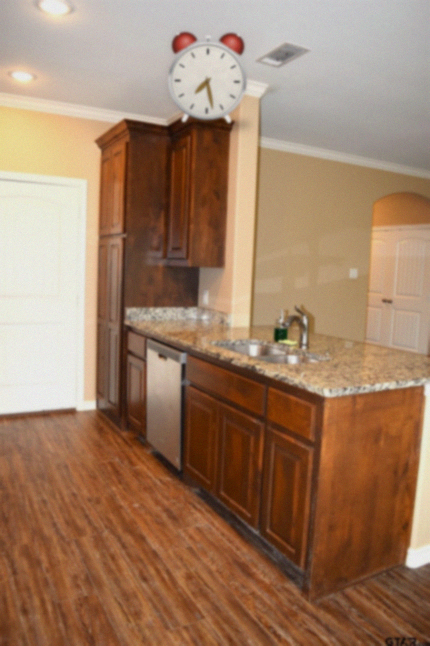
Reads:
h=7 m=28
